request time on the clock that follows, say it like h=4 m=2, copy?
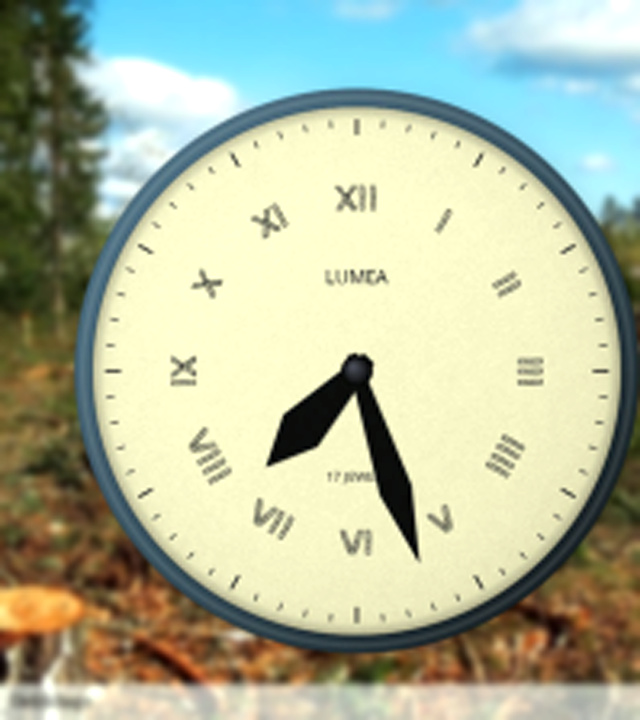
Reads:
h=7 m=27
